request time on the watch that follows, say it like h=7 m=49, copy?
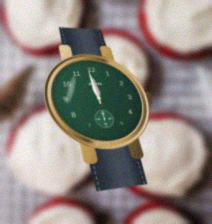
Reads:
h=11 m=59
